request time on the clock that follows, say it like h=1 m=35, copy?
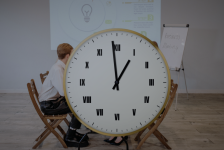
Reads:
h=12 m=59
